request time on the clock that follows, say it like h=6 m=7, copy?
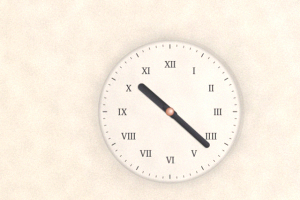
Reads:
h=10 m=22
